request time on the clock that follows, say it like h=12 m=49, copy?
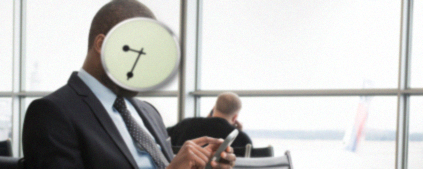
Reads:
h=9 m=34
